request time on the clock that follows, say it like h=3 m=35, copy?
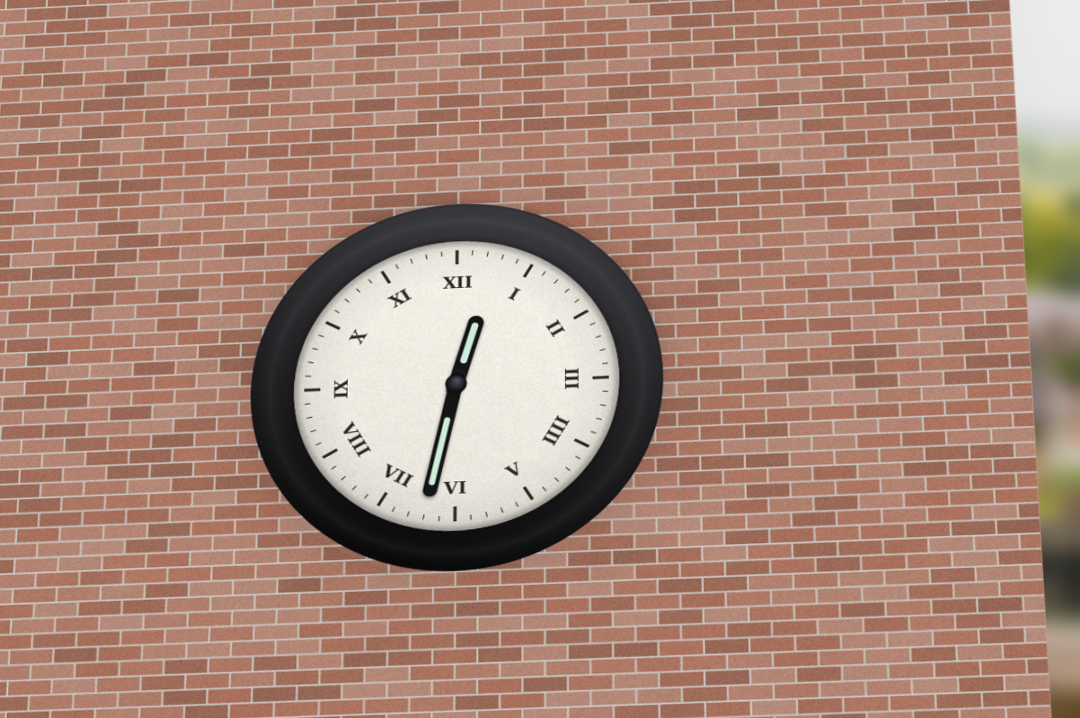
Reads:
h=12 m=32
